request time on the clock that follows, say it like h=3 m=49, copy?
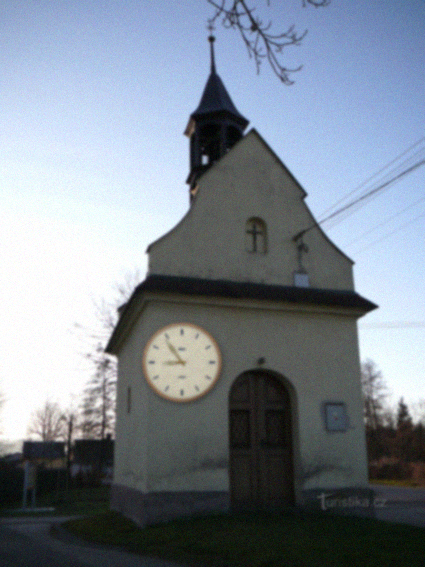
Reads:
h=8 m=54
